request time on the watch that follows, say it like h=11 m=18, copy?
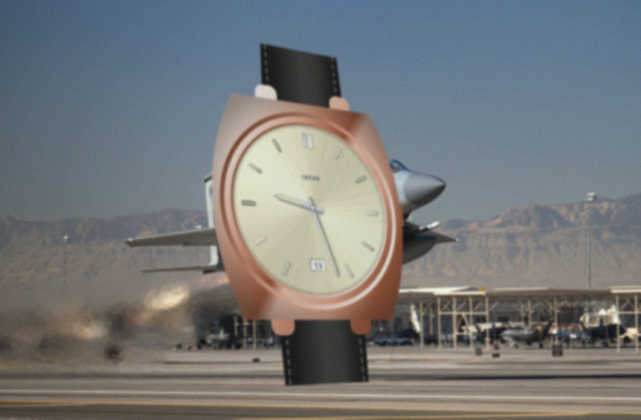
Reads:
h=9 m=27
